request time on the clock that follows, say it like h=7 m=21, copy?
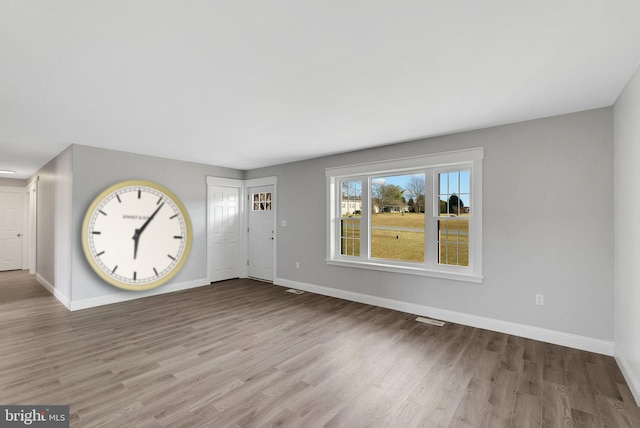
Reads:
h=6 m=6
